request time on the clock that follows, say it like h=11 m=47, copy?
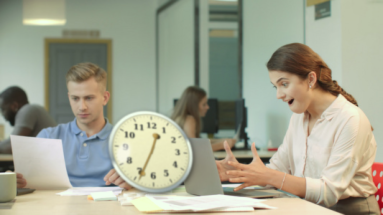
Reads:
h=12 m=34
